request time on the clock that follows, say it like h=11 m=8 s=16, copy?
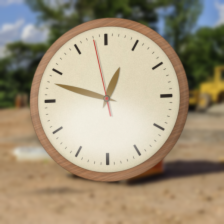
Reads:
h=12 m=47 s=58
